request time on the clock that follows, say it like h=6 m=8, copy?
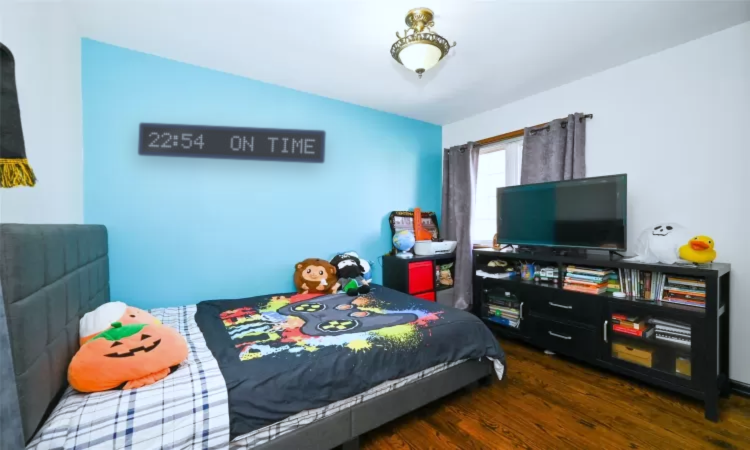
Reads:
h=22 m=54
